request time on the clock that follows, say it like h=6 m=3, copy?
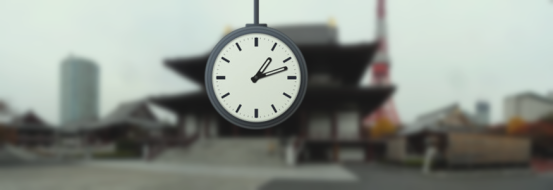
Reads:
h=1 m=12
